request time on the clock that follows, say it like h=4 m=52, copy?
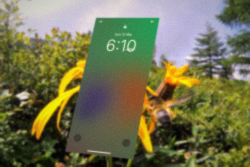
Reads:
h=6 m=10
